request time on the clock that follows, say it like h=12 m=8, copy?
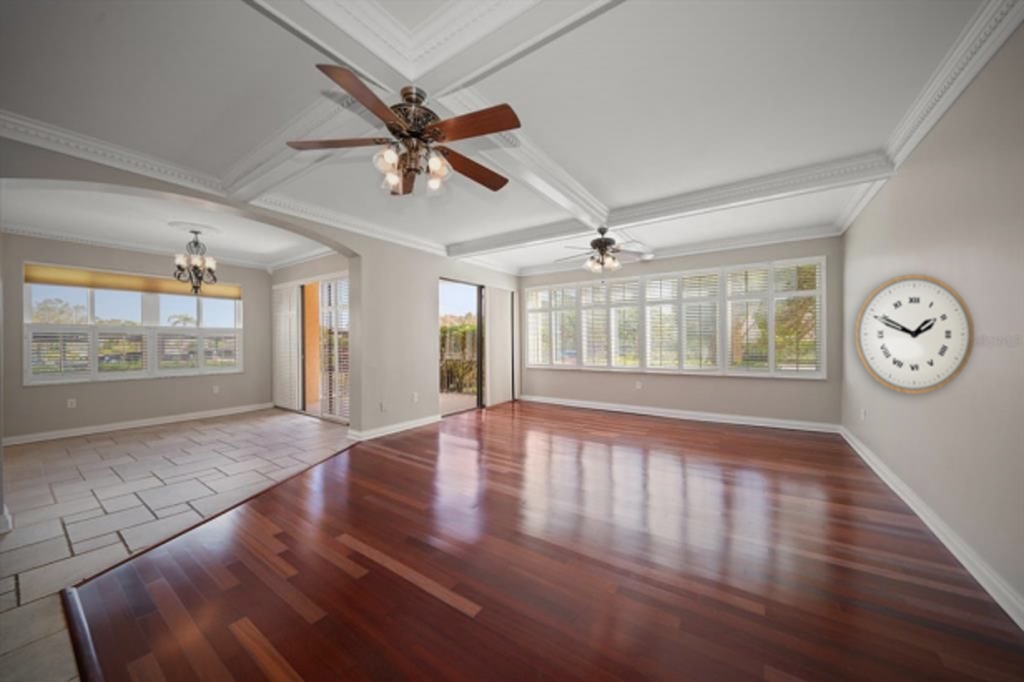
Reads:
h=1 m=49
